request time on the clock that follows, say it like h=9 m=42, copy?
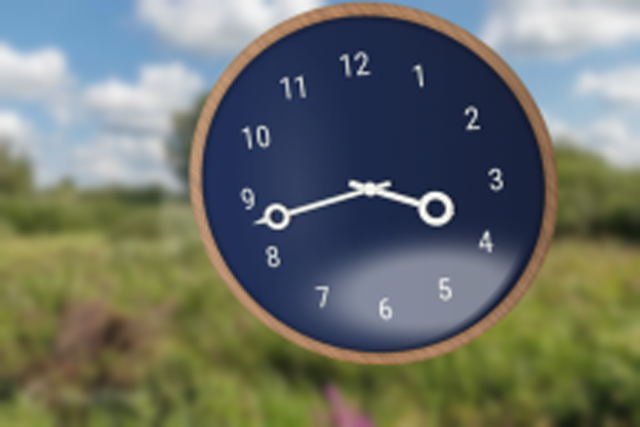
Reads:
h=3 m=43
